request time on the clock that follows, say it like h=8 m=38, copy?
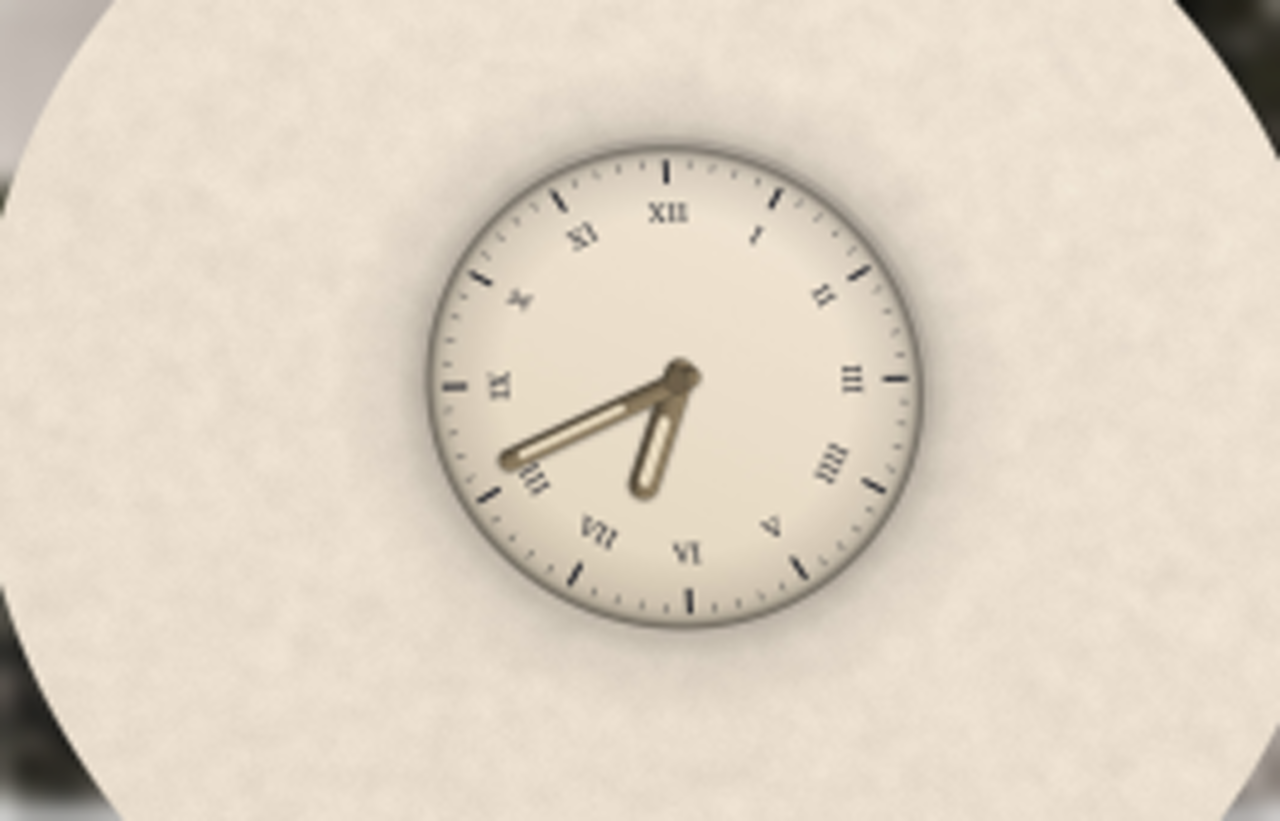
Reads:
h=6 m=41
